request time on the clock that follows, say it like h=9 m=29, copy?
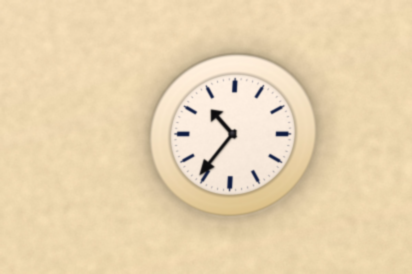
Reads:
h=10 m=36
